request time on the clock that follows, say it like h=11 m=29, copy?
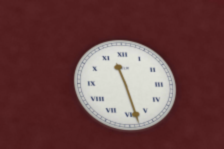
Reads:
h=11 m=28
